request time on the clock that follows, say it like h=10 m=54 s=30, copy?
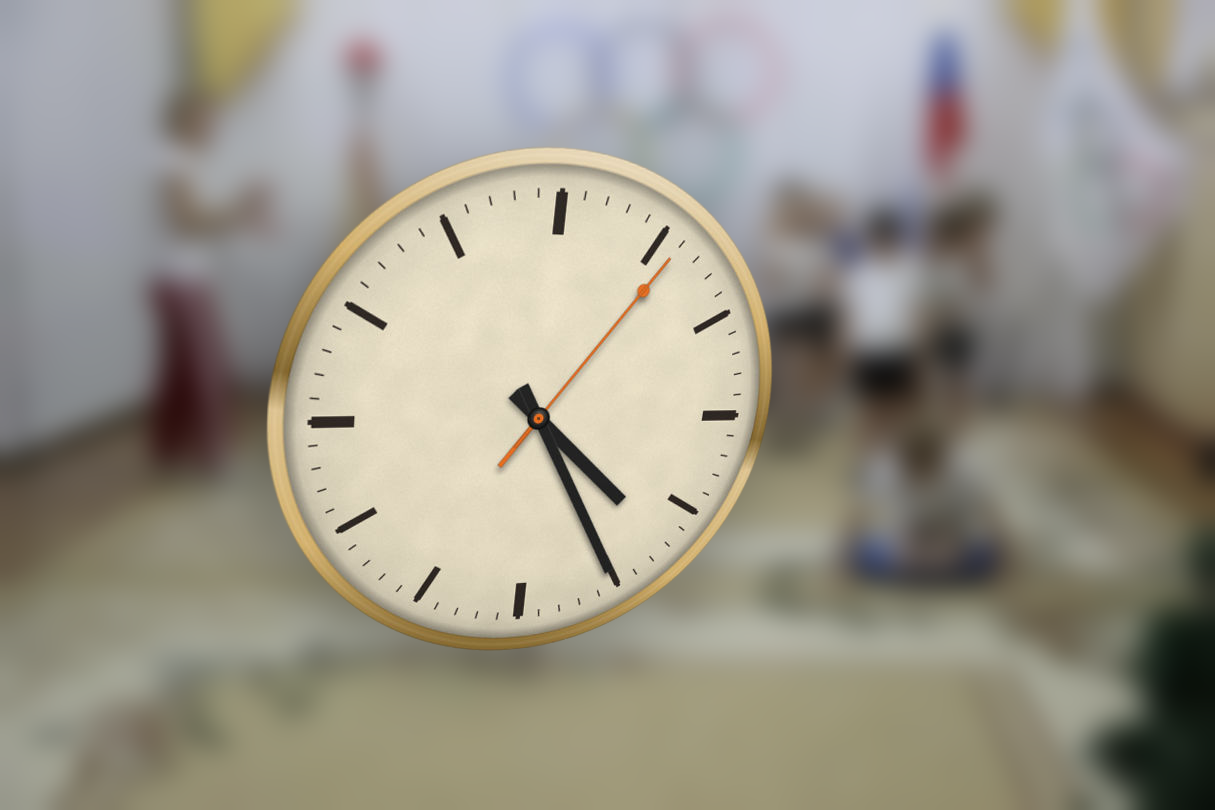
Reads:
h=4 m=25 s=6
